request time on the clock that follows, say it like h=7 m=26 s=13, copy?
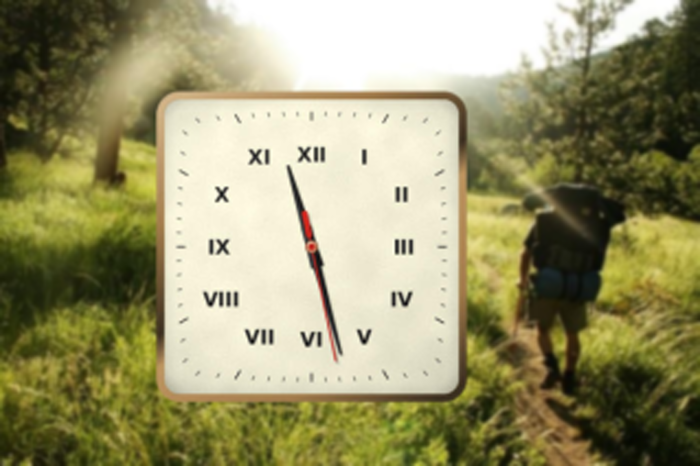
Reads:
h=11 m=27 s=28
